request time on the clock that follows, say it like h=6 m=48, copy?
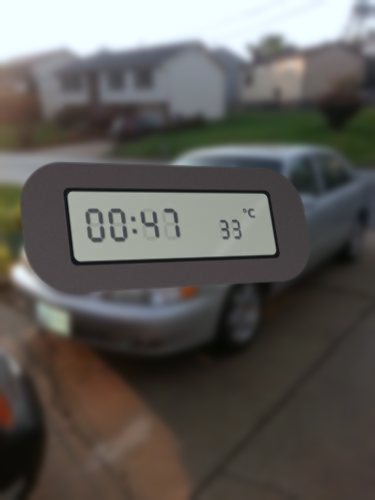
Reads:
h=0 m=47
